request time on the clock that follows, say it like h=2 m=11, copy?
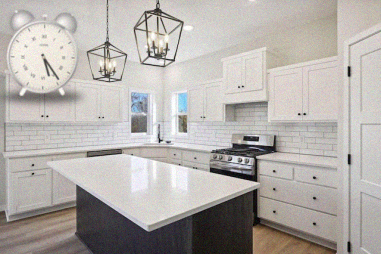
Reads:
h=5 m=24
